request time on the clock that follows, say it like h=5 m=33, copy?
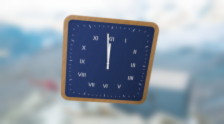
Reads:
h=11 m=59
